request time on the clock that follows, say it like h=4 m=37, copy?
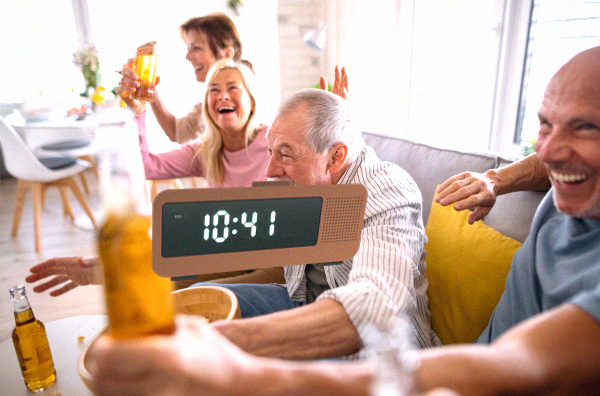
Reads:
h=10 m=41
